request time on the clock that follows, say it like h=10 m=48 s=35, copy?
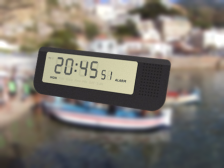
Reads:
h=20 m=45 s=51
